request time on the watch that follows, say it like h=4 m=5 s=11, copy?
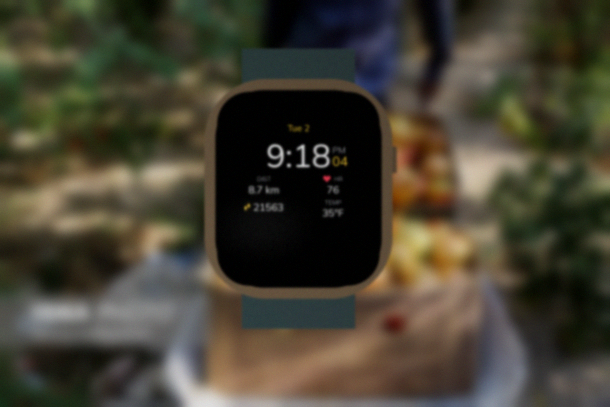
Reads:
h=9 m=18 s=4
